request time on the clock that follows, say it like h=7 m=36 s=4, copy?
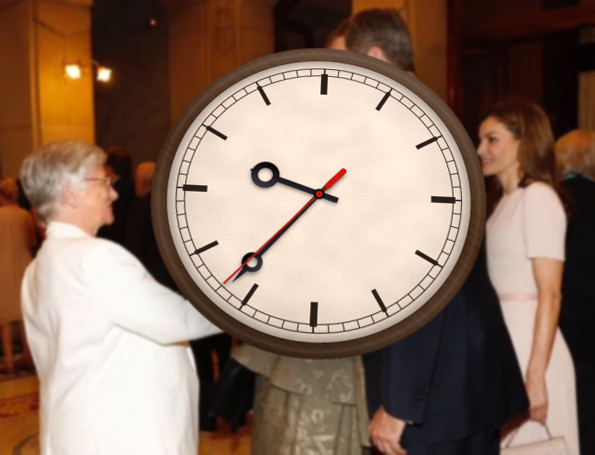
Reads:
h=9 m=36 s=37
